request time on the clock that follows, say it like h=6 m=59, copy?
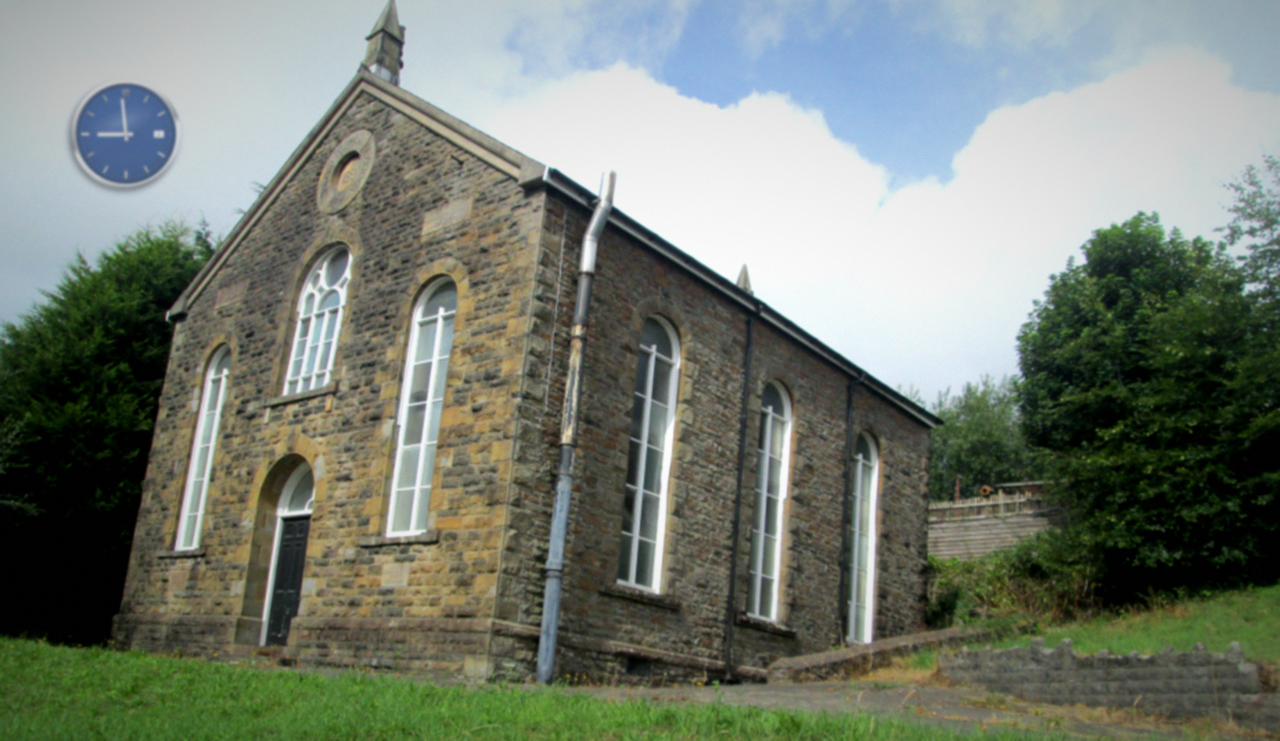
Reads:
h=8 m=59
